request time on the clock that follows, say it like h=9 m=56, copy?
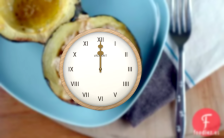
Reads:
h=12 m=0
